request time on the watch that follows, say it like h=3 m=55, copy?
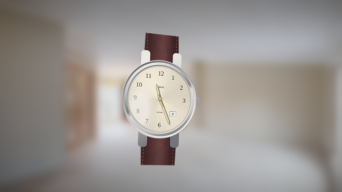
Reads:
h=11 m=26
